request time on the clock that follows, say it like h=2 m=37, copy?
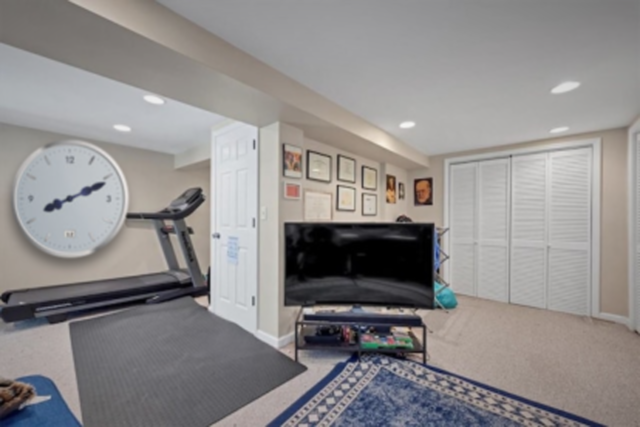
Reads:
h=8 m=11
